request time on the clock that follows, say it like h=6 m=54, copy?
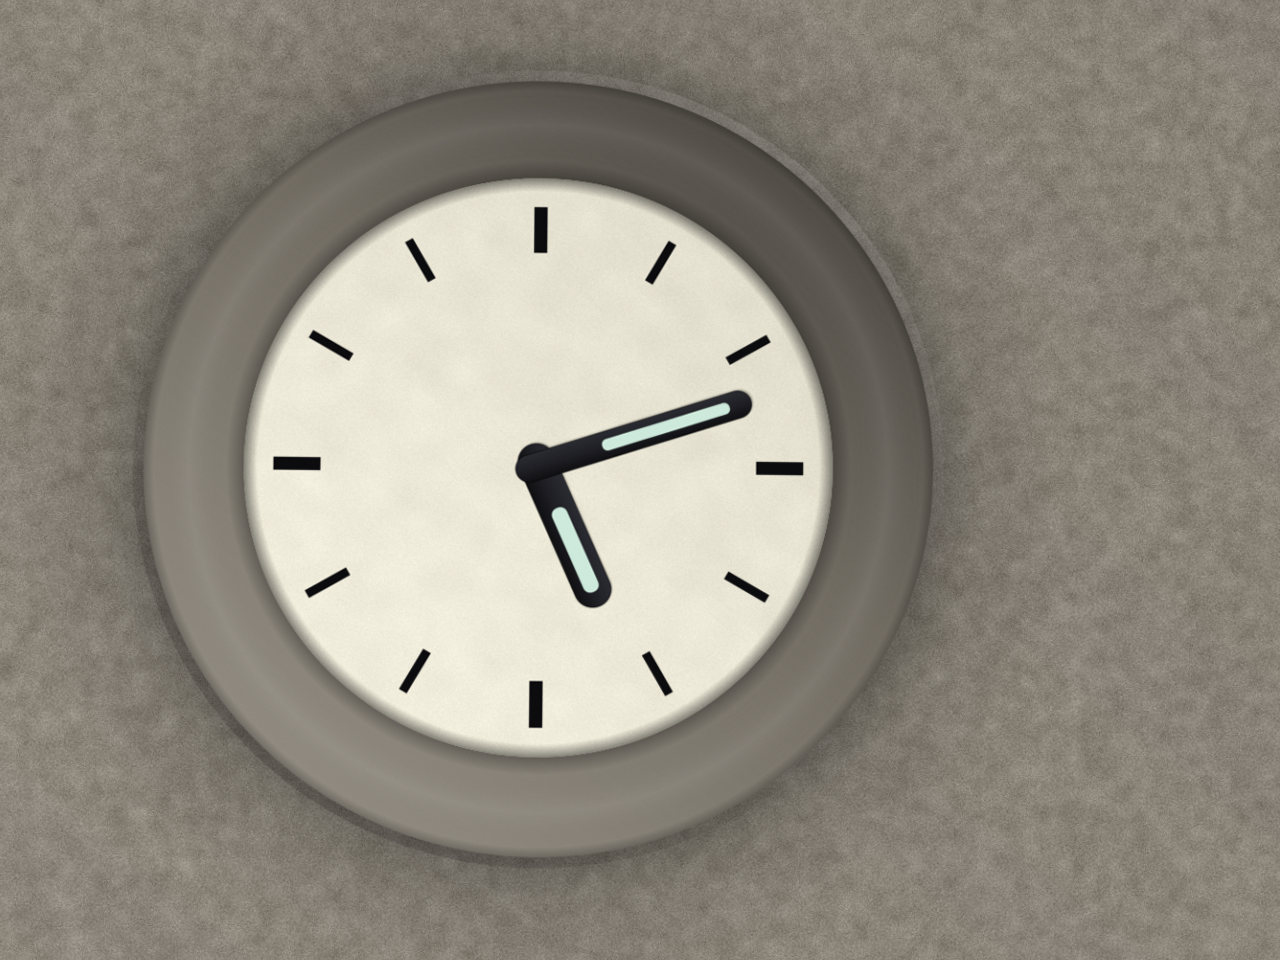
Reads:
h=5 m=12
